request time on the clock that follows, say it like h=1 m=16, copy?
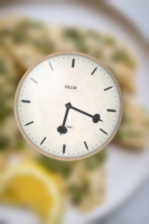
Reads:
h=6 m=18
